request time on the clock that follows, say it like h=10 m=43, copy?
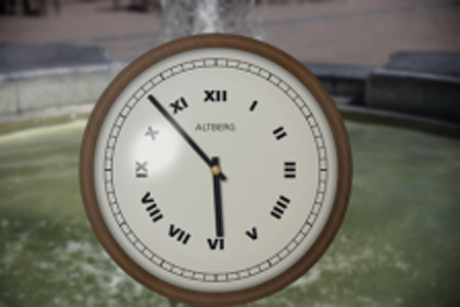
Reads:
h=5 m=53
